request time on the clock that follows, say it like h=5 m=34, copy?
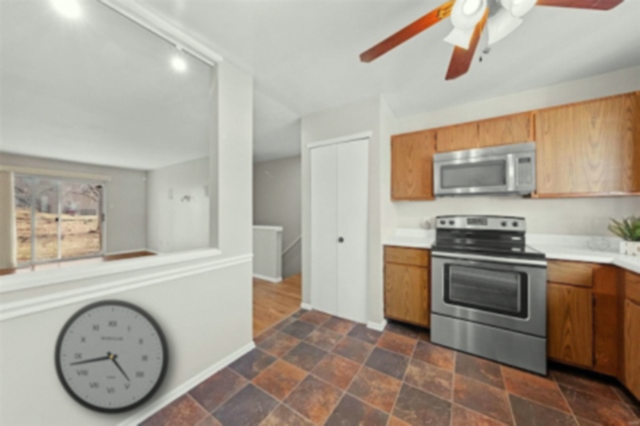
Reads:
h=4 m=43
